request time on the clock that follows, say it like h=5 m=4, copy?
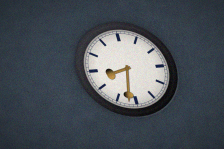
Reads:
h=8 m=32
